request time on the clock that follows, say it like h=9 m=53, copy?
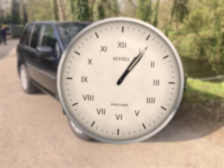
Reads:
h=1 m=6
